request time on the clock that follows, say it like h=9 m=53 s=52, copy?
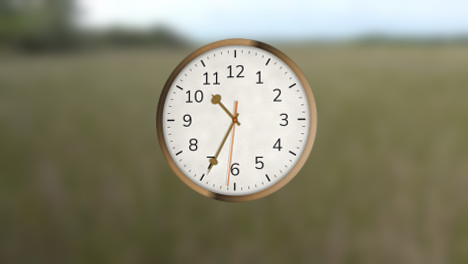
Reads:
h=10 m=34 s=31
